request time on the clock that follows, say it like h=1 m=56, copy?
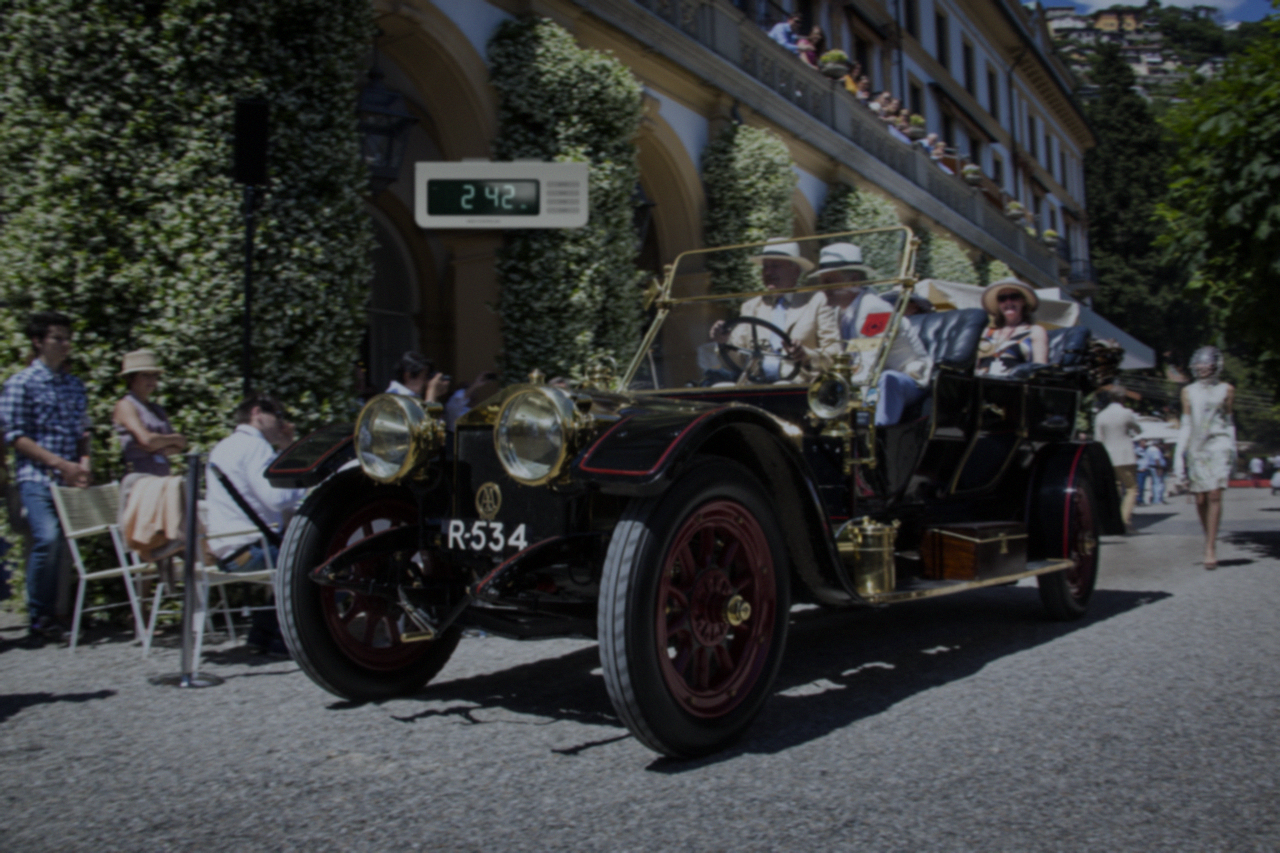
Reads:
h=2 m=42
